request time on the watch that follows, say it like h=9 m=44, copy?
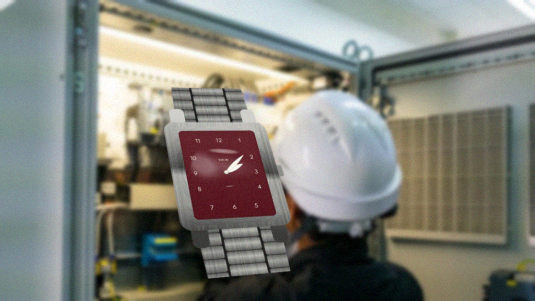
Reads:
h=2 m=8
